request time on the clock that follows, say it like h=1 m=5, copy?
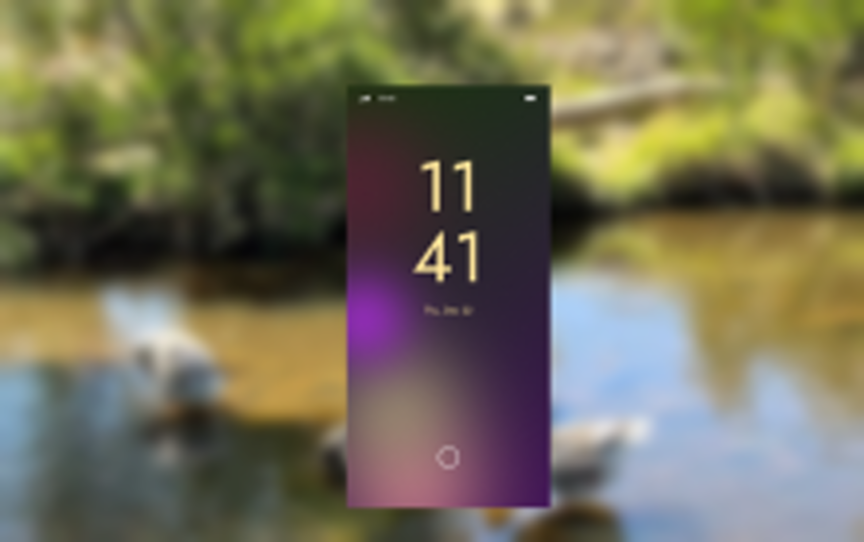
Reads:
h=11 m=41
